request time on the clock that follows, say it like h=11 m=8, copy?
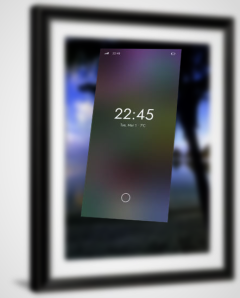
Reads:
h=22 m=45
